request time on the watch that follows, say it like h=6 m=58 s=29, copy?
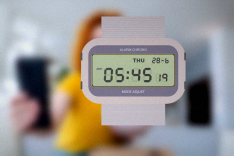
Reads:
h=5 m=45 s=19
